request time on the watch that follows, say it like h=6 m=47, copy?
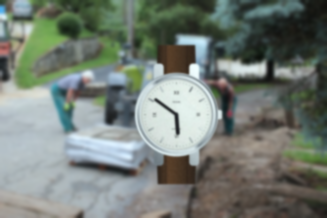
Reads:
h=5 m=51
